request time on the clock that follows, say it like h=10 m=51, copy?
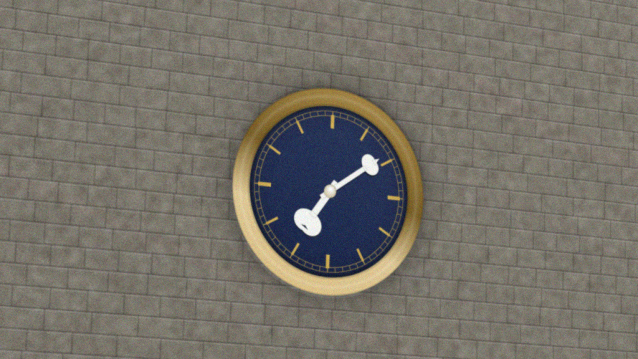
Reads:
h=7 m=9
